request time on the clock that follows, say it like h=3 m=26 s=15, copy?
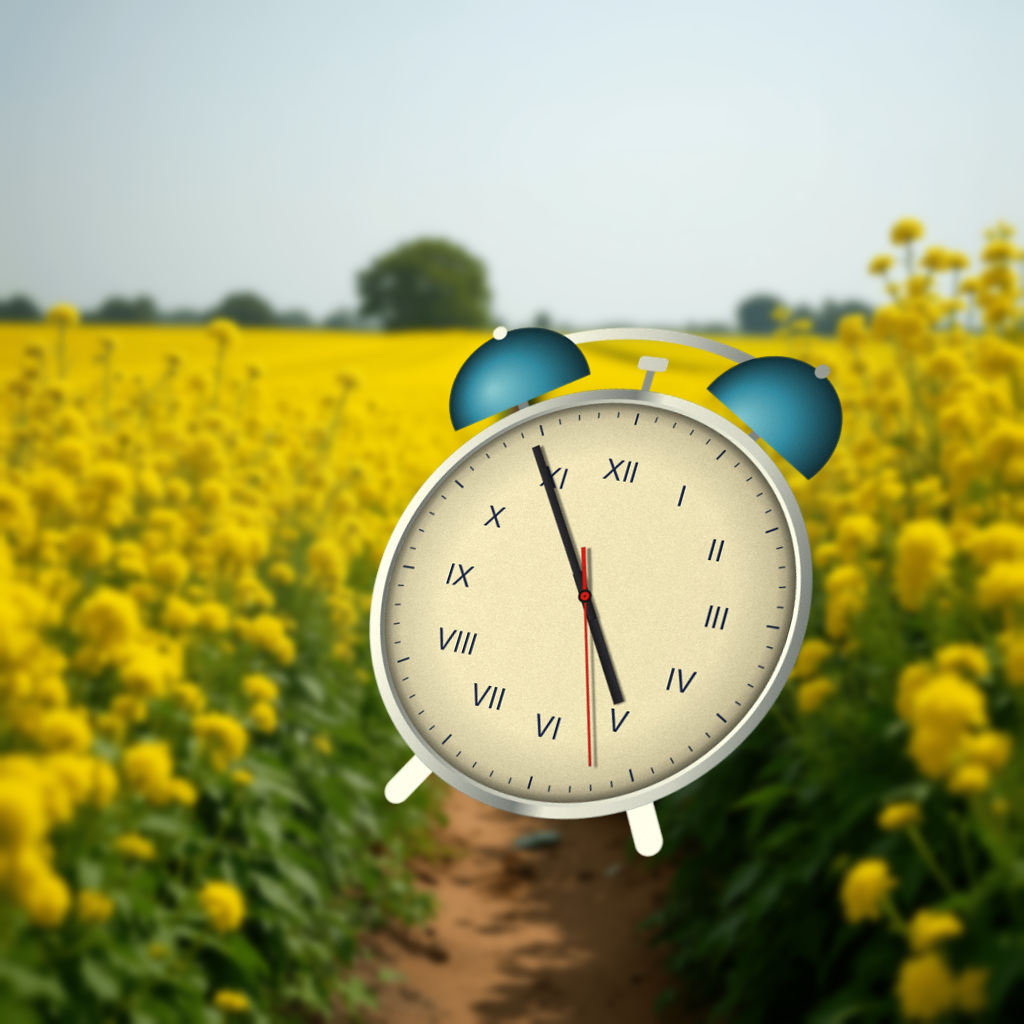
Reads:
h=4 m=54 s=27
